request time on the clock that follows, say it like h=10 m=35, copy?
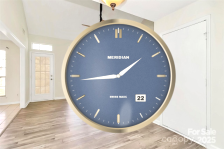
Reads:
h=1 m=44
